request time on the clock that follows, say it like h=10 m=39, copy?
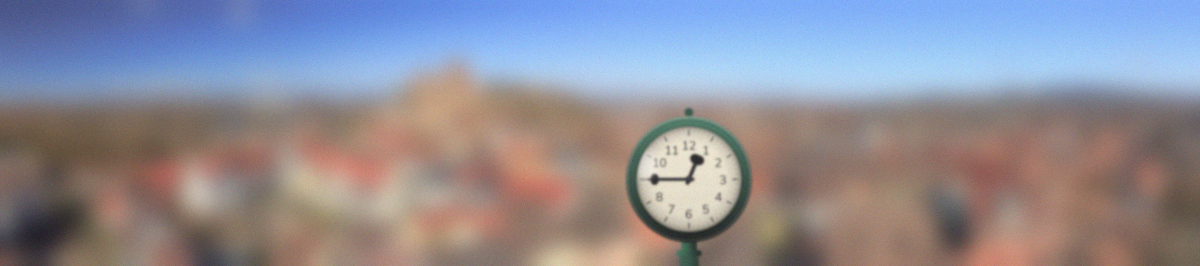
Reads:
h=12 m=45
